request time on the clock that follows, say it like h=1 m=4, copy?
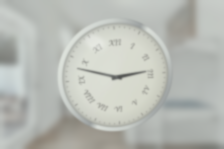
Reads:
h=2 m=48
